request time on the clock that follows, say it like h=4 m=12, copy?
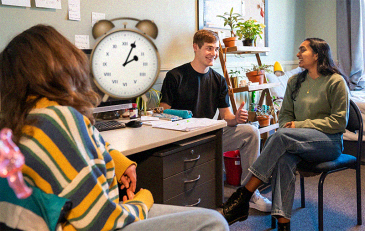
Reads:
h=2 m=4
